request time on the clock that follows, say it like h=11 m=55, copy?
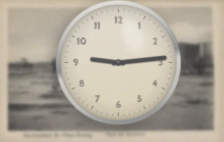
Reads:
h=9 m=14
